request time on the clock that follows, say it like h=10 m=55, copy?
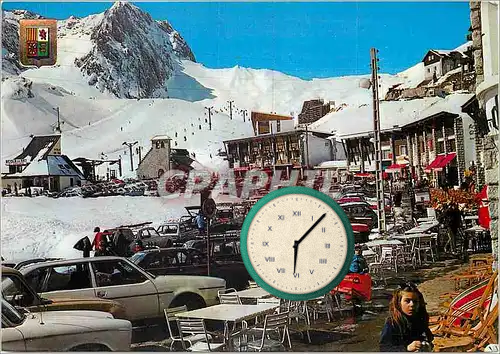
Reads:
h=6 m=7
